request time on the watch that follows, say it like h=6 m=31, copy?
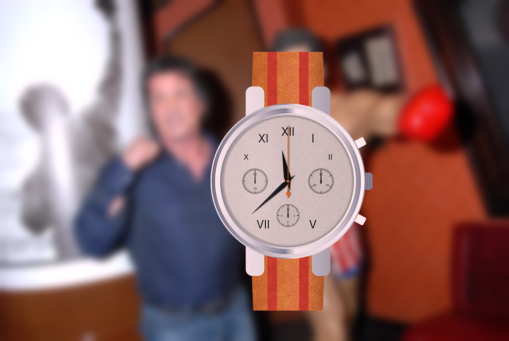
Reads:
h=11 m=38
